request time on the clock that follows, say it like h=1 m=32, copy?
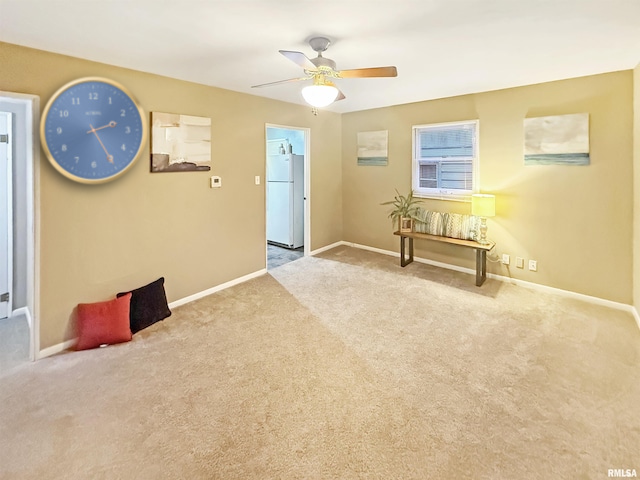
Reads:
h=2 m=25
